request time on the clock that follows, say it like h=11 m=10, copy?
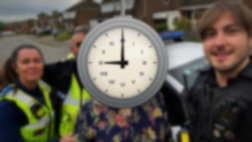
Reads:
h=9 m=0
